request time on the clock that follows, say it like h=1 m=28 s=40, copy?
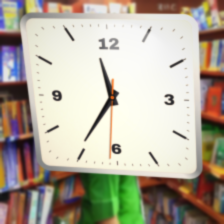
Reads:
h=11 m=35 s=31
